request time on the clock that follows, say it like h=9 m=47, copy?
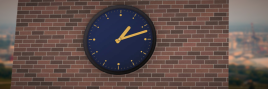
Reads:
h=1 m=12
